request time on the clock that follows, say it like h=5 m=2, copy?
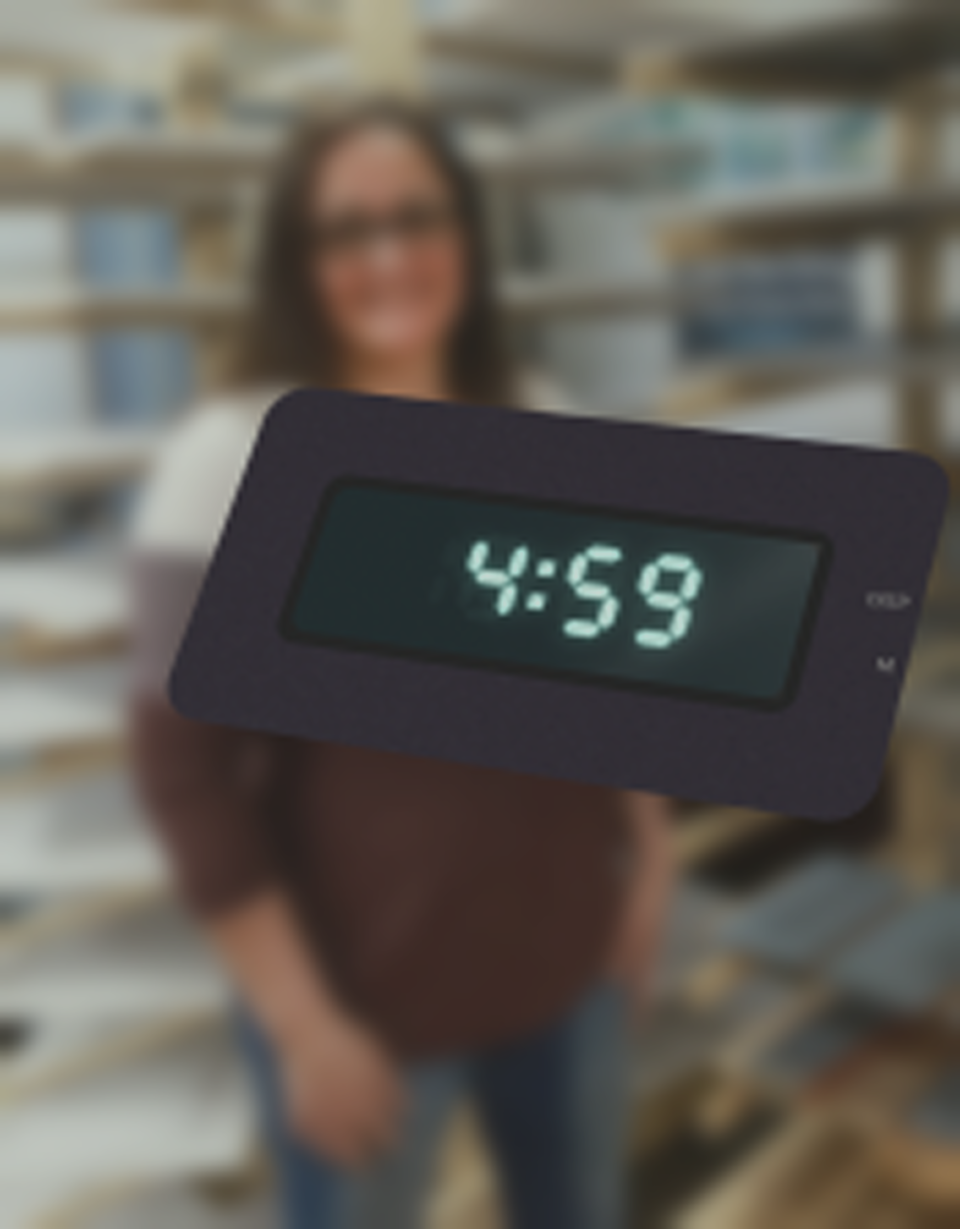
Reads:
h=4 m=59
